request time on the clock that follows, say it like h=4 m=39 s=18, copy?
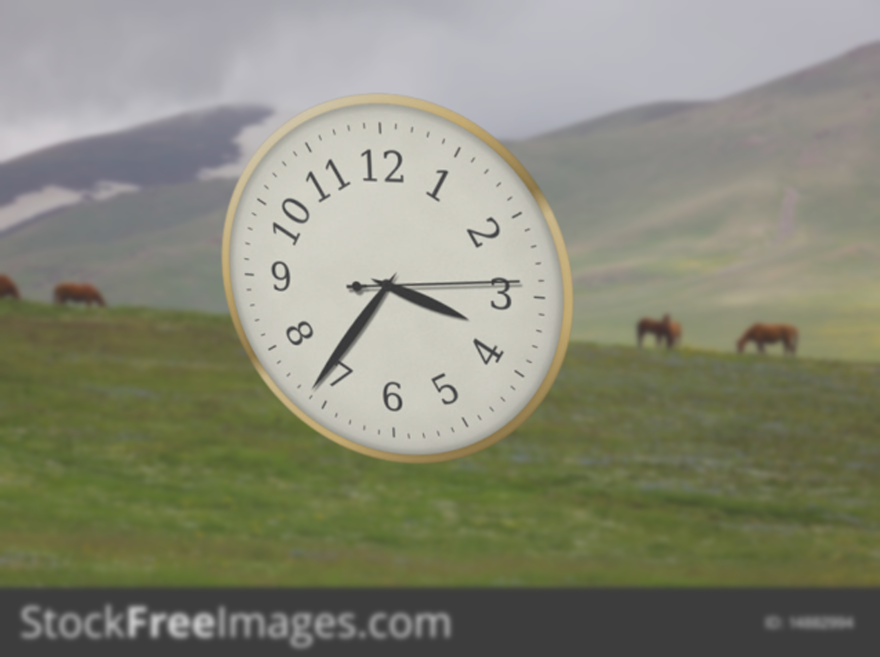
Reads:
h=3 m=36 s=14
